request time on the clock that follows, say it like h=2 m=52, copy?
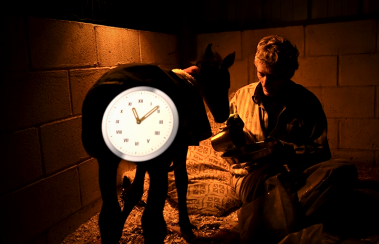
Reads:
h=11 m=8
